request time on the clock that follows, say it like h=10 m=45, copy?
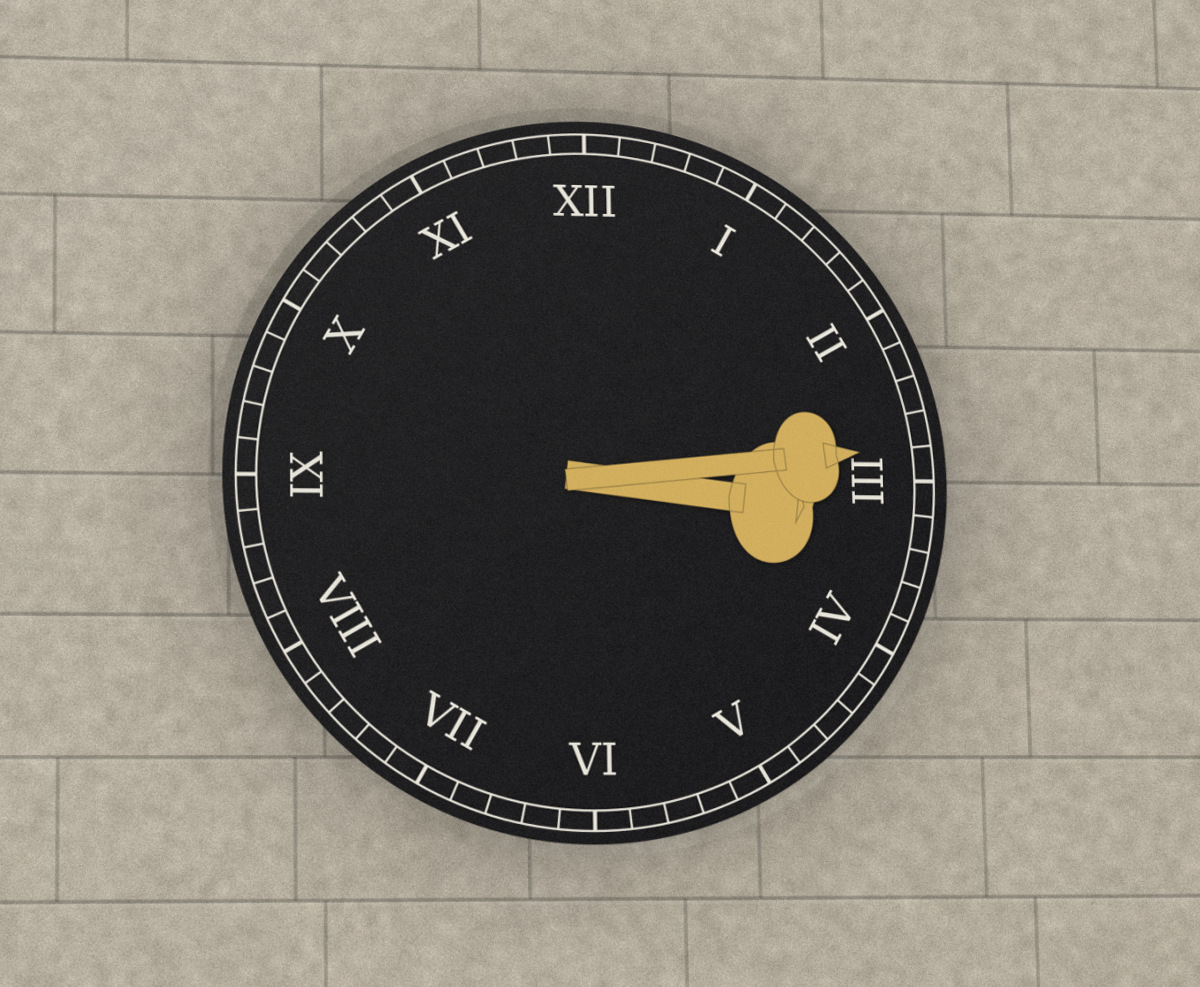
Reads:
h=3 m=14
